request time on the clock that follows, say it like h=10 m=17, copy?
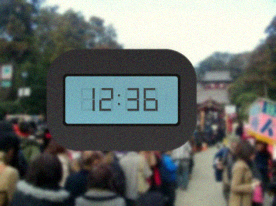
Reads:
h=12 m=36
